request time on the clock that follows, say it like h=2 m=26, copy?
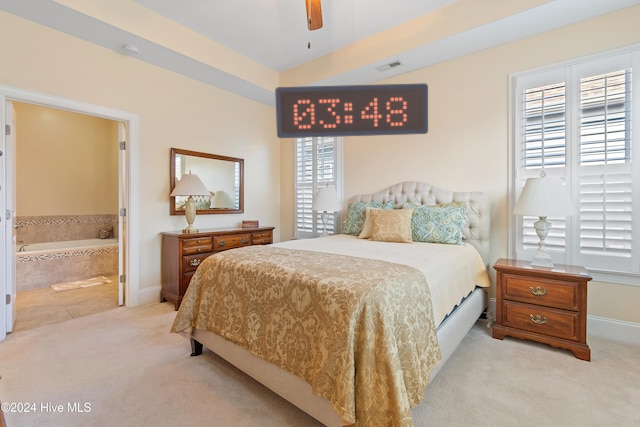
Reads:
h=3 m=48
